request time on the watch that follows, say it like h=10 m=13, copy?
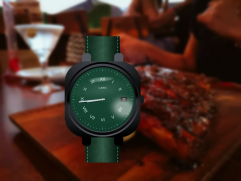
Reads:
h=8 m=44
